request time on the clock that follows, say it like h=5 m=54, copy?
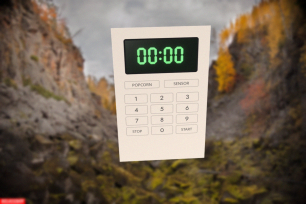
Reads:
h=0 m=0
